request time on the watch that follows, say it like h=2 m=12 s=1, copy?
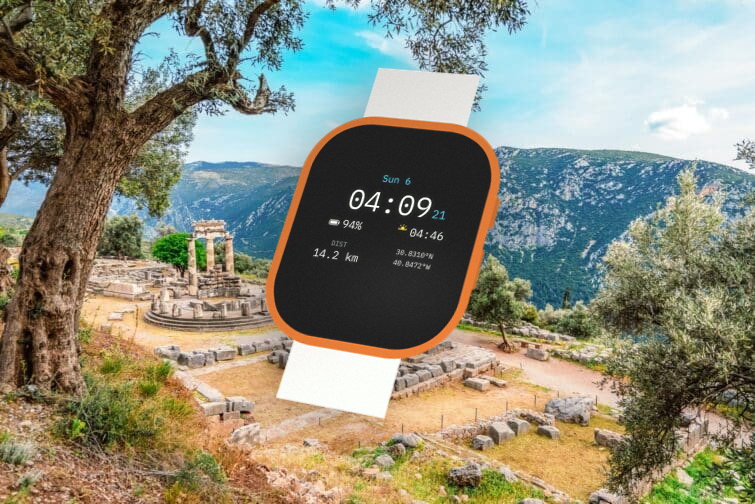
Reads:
h=4 m=9 s=21
